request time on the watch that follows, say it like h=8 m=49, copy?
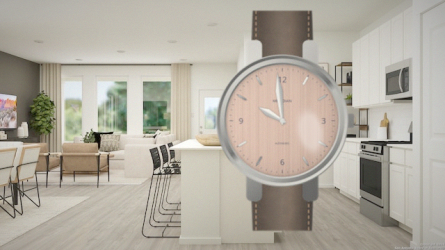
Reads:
h=9 m=59
